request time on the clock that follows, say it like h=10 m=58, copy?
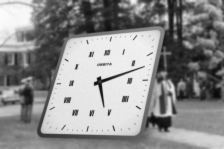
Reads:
h=5 m=12
